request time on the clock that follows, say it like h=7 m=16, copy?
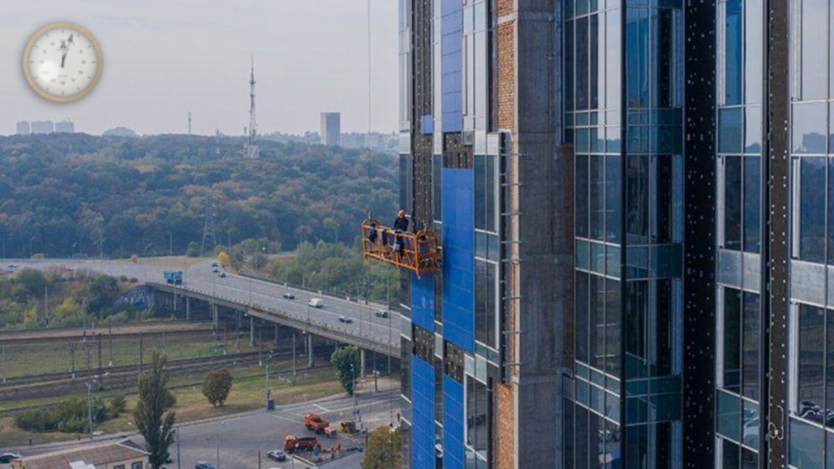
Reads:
h=12 m=3
